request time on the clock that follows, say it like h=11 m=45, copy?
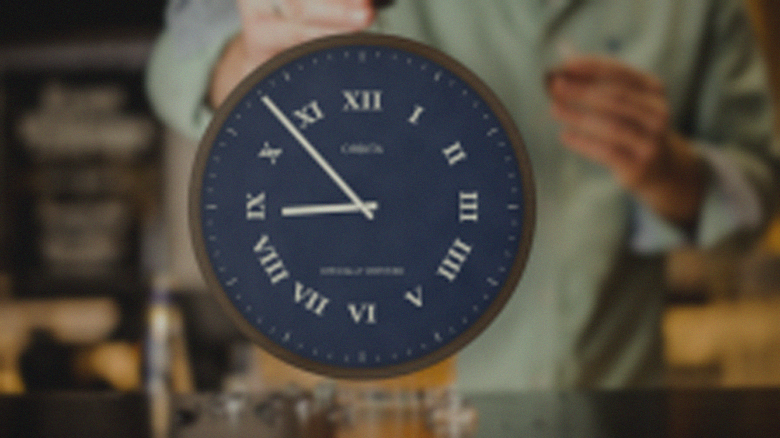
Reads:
h=8 m=53
